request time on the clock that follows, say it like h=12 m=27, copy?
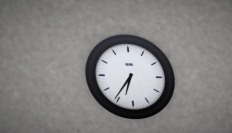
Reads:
h=6 m=36
